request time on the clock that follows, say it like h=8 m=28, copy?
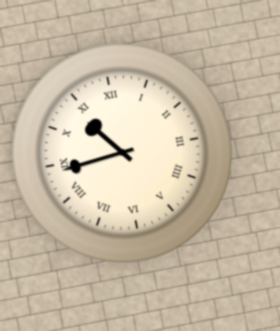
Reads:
h=10 m=44
